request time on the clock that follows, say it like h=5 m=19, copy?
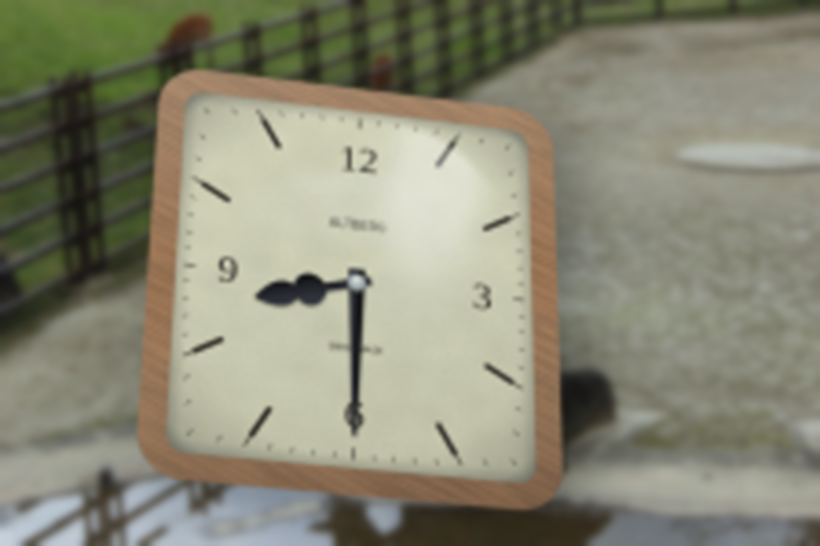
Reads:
h=8 m=30
